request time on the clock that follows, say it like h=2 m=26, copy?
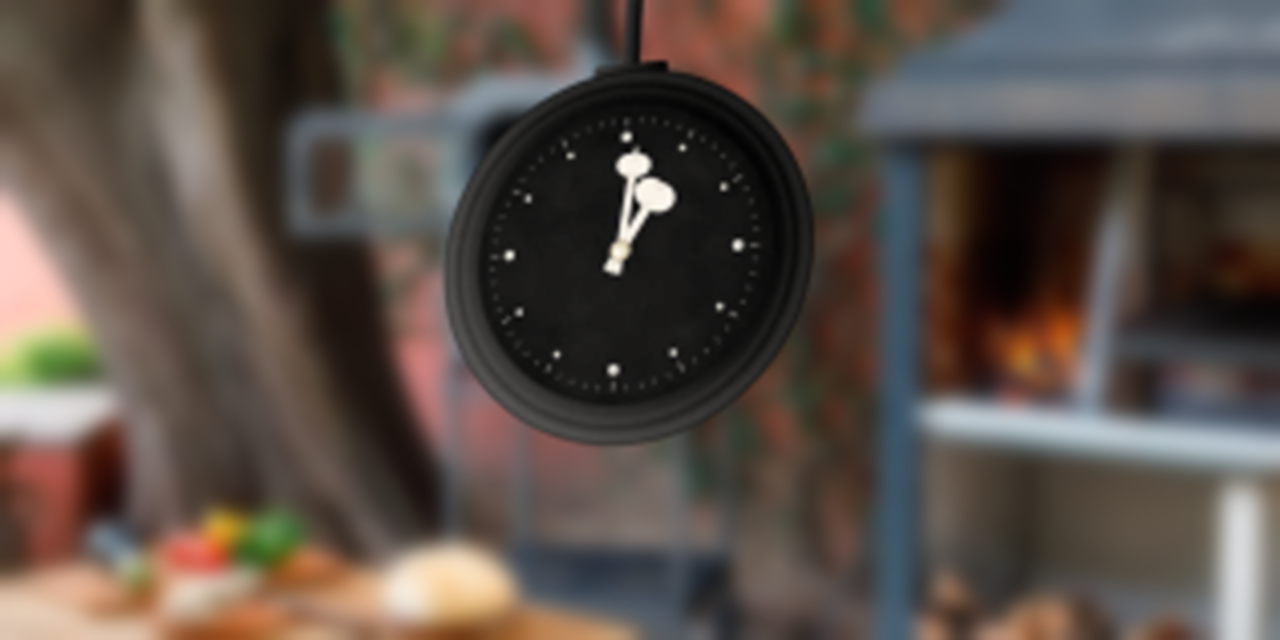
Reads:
h=1 m=1
